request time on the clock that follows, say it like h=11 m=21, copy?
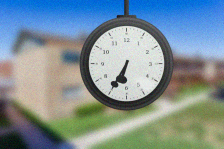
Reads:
h=6 m=35
